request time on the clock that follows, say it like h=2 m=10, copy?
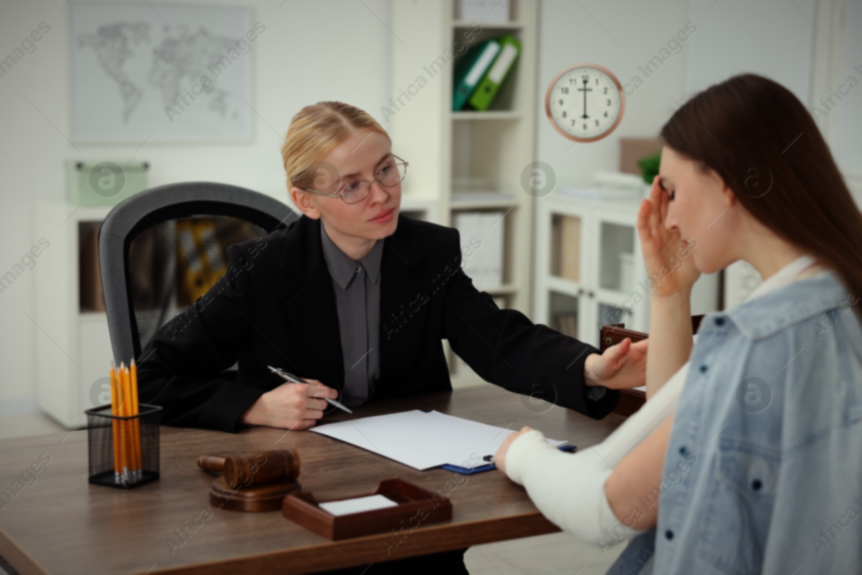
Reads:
h=6 m=0
